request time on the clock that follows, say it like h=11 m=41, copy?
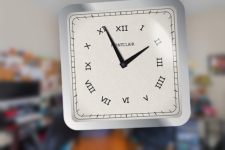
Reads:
h=1 m=56
